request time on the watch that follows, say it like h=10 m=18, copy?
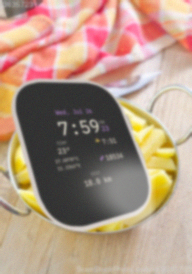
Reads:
h=7 m=59
